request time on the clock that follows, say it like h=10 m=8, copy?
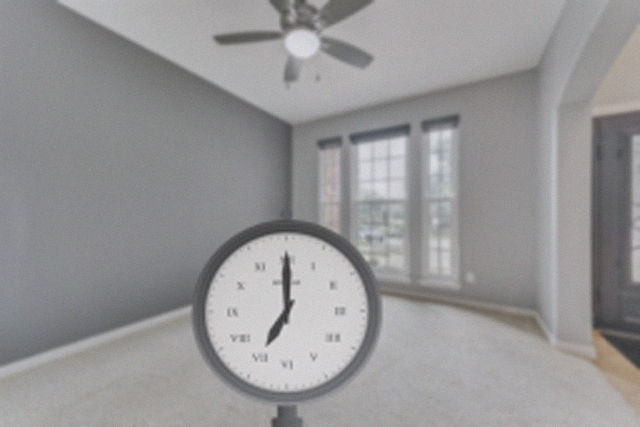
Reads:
h=7 m=0
